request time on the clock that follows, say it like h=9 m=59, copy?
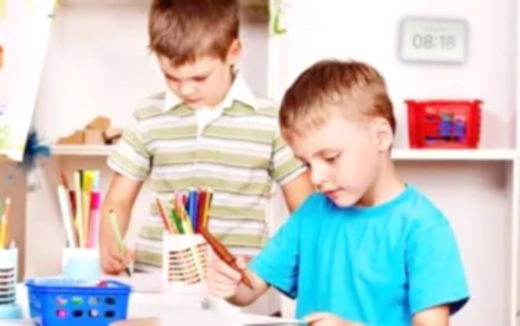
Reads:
h=8 m=18
